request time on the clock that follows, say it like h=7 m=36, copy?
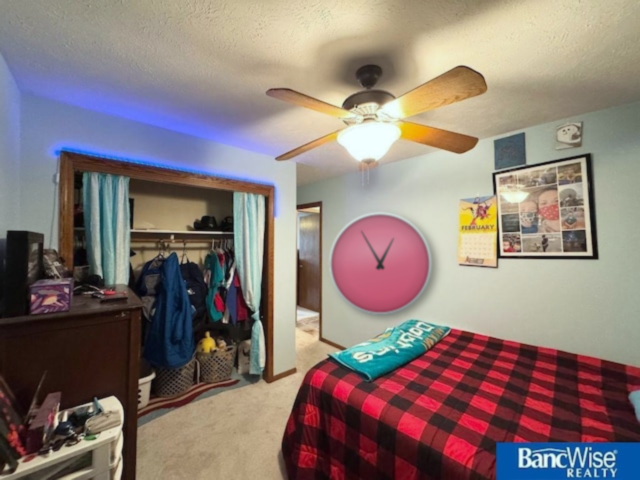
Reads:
h=12 m=55
